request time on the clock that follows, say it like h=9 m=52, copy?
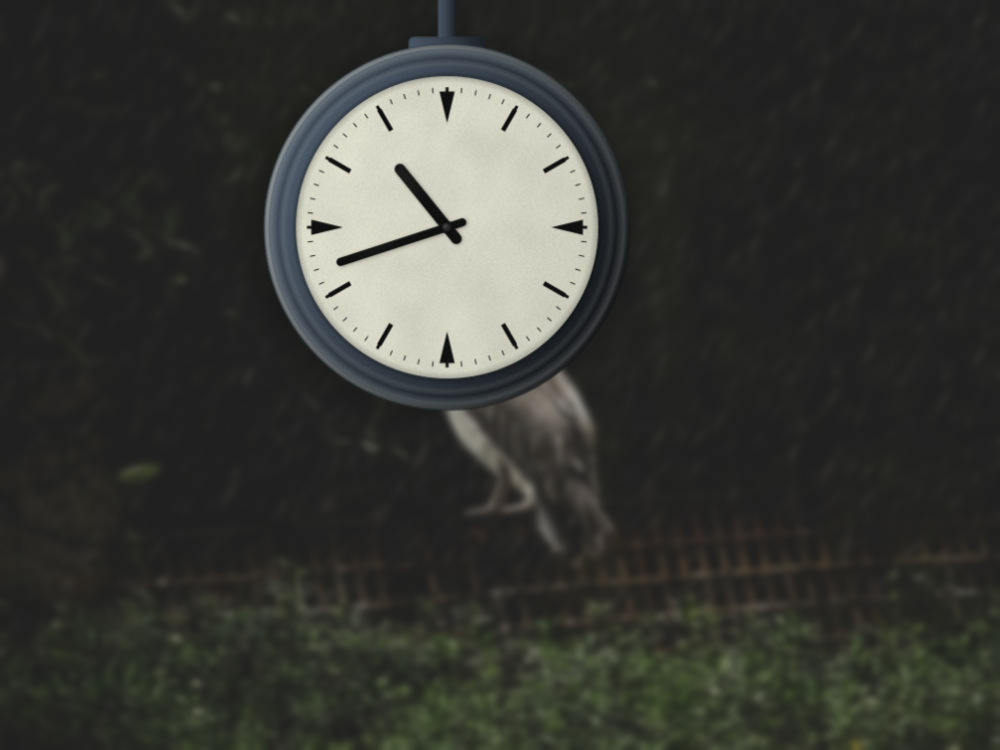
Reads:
h=10 m=42
